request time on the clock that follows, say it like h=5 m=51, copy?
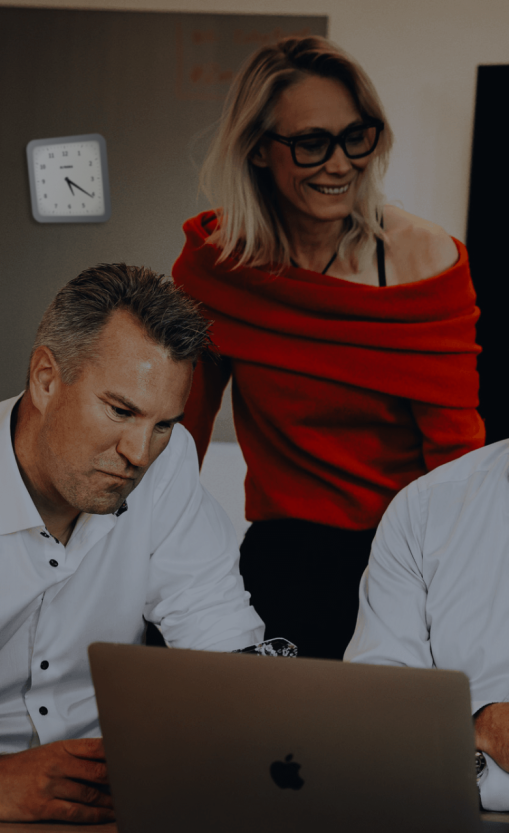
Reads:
h=5 m=21
